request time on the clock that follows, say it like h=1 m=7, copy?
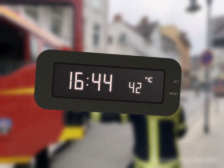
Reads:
h=16 m=44
